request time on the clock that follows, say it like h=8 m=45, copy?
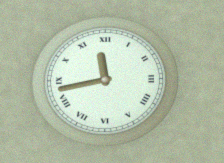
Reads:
h=11 m=43
